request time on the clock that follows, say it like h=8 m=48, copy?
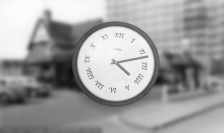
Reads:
h=4 m=12
